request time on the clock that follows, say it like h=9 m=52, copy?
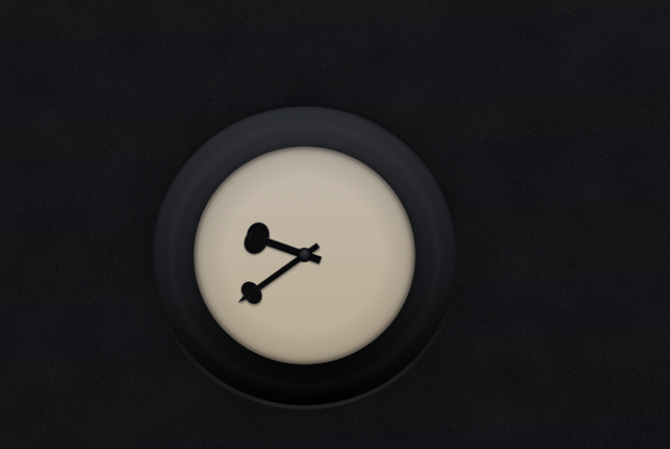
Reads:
h=9 m=39
